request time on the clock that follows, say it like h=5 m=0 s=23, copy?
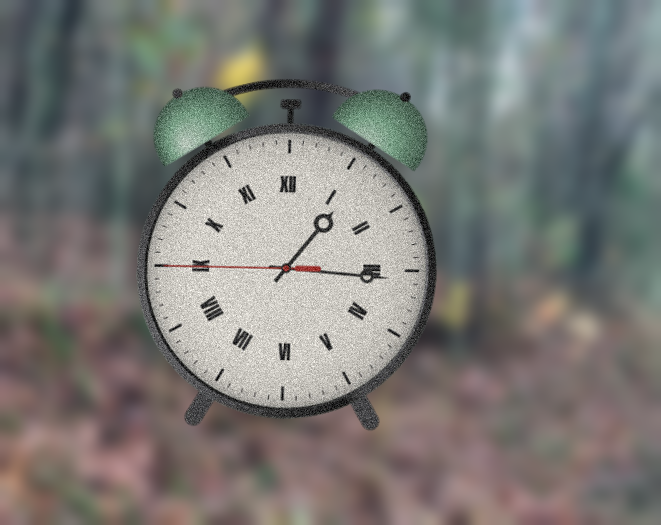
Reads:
h=1 m=15 s=45
